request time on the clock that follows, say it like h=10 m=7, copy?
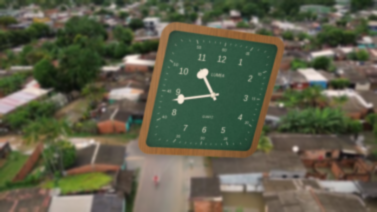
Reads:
h=10 m=43
